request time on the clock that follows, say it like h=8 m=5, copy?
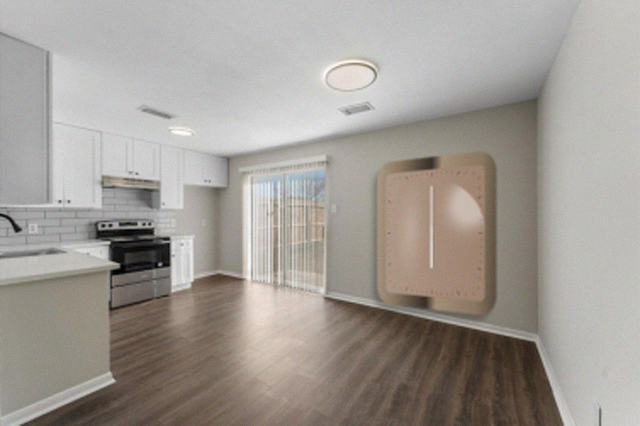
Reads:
h=6 m=0
